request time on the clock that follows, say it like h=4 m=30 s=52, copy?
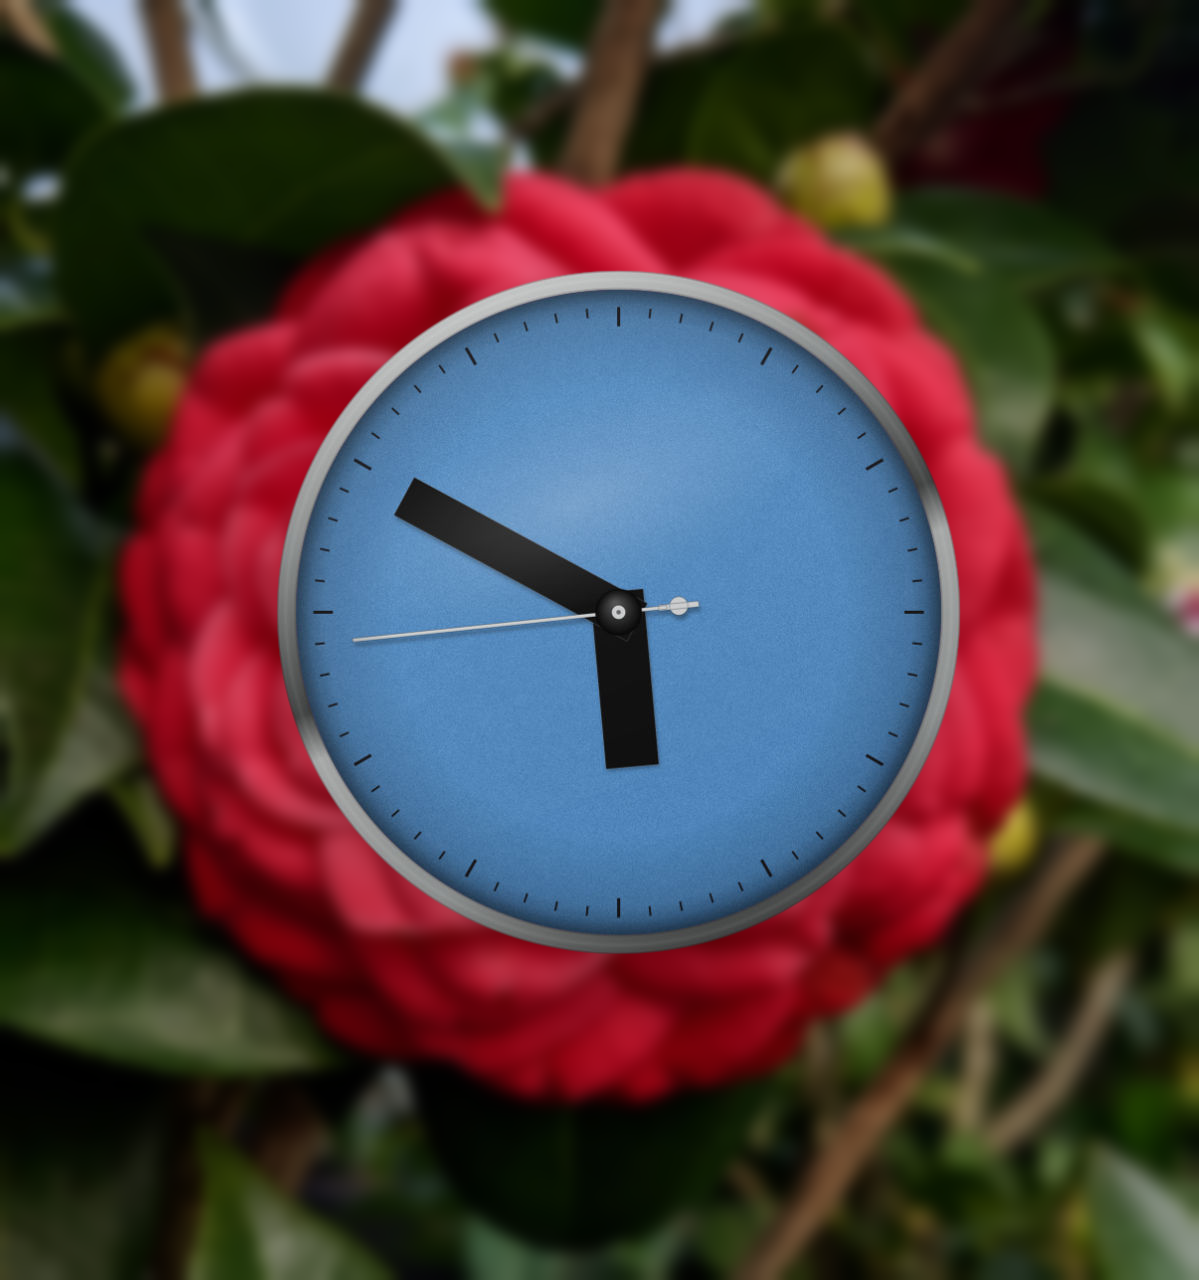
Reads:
h=5 m=49 s=44
